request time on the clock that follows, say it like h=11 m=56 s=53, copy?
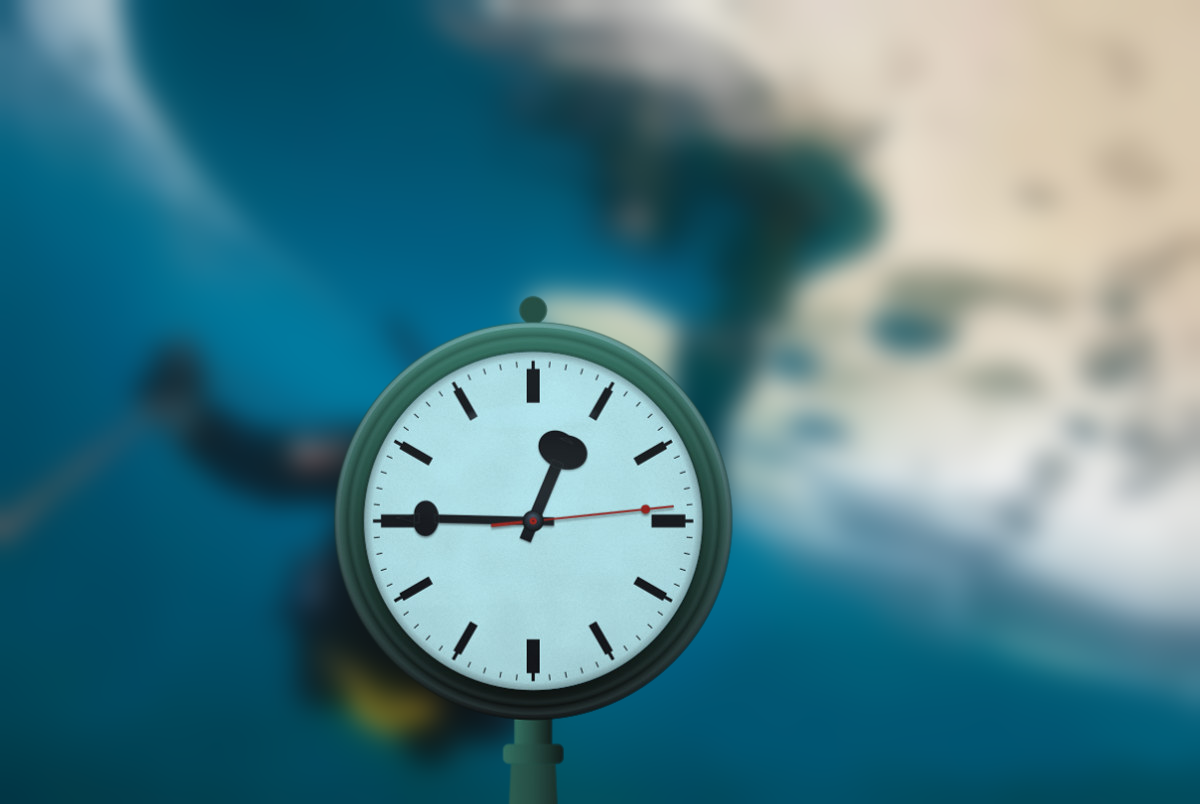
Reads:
h=12 m=45 s=14
